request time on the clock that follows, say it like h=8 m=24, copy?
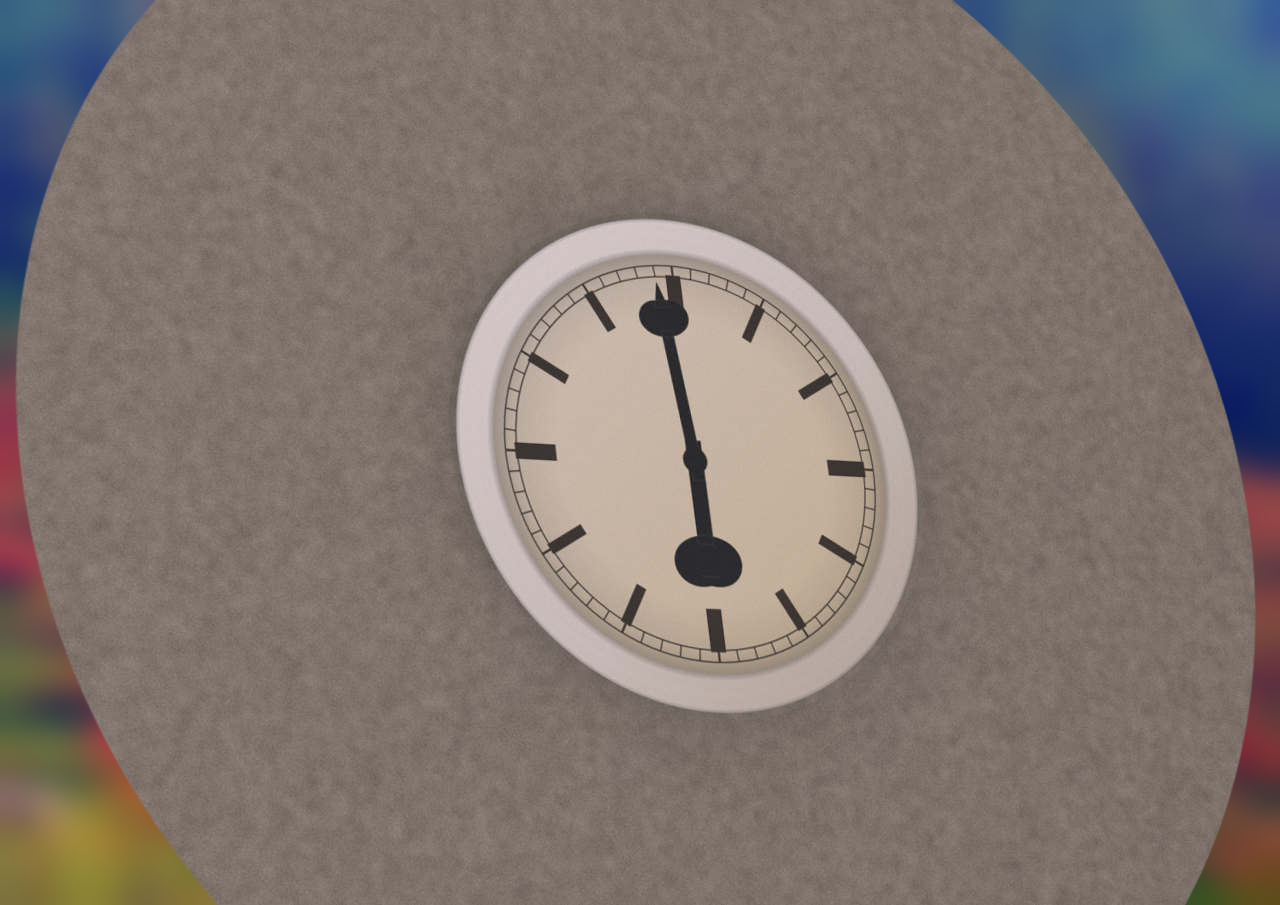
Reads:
h=5 m=59
